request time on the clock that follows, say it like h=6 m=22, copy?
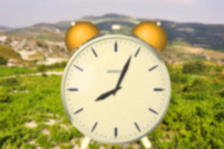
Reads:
h=8 m=4
